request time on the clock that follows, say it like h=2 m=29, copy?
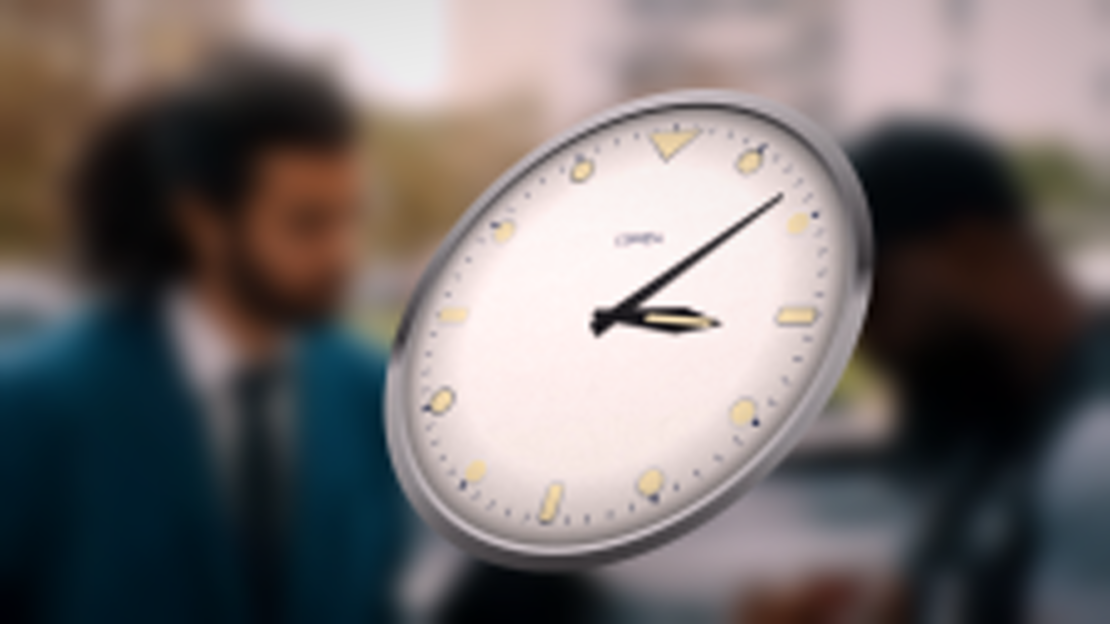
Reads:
h=3 m=8
